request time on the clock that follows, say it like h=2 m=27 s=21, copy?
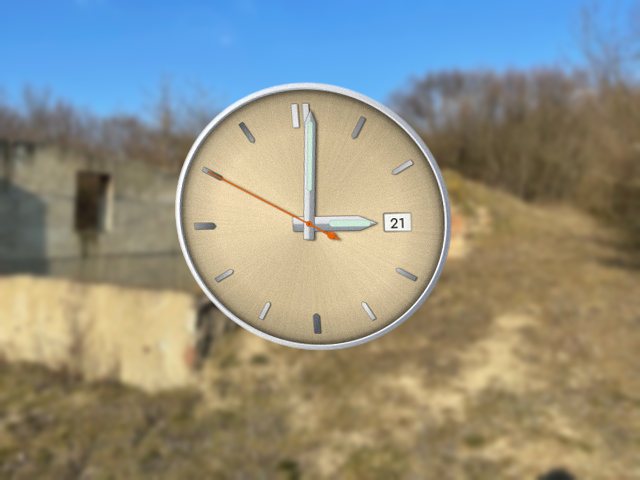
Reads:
h=3 m=0 s=50
